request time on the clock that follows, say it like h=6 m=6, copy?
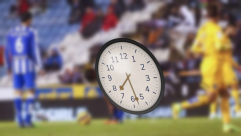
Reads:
h=7 m=28
